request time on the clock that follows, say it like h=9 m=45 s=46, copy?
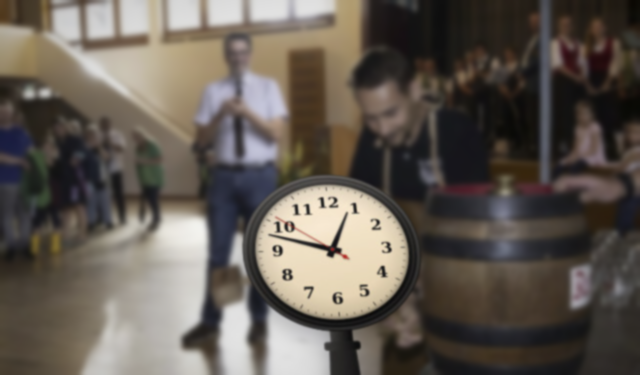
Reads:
h=12 m=47 s=51
